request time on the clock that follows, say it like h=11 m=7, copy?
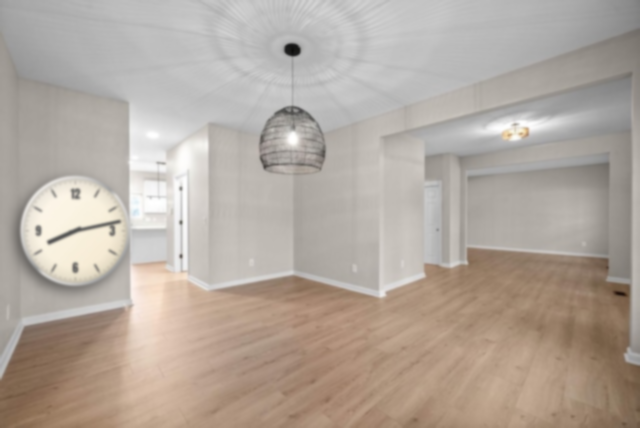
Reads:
h=8 m=13
